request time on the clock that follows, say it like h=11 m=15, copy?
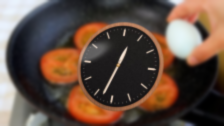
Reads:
h=12 m=33
